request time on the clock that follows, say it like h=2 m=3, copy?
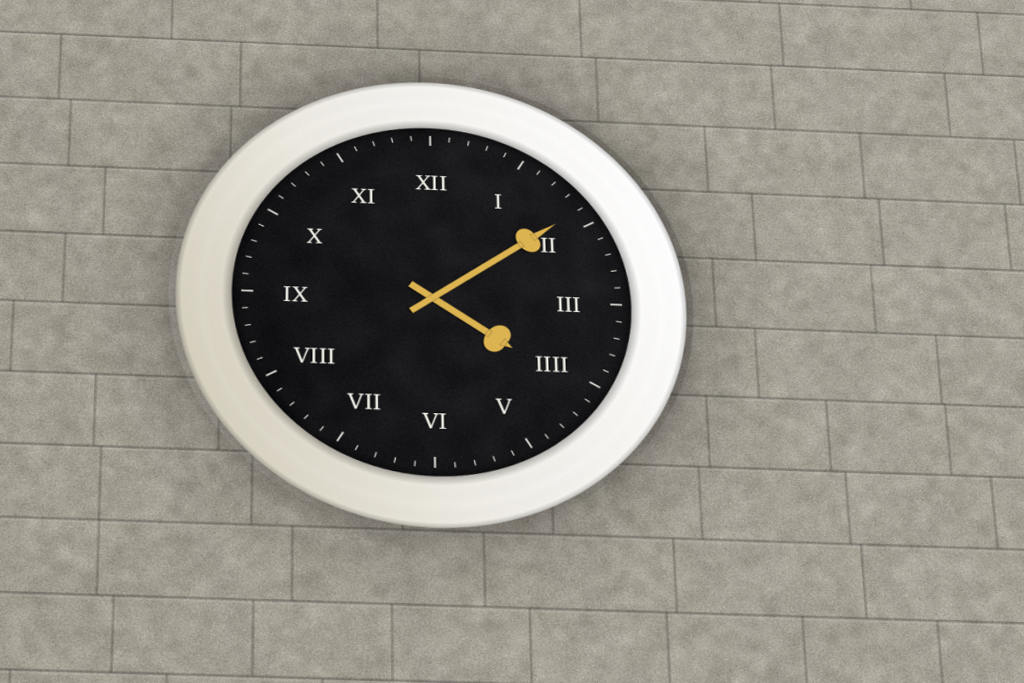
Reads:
h=4 m=9
